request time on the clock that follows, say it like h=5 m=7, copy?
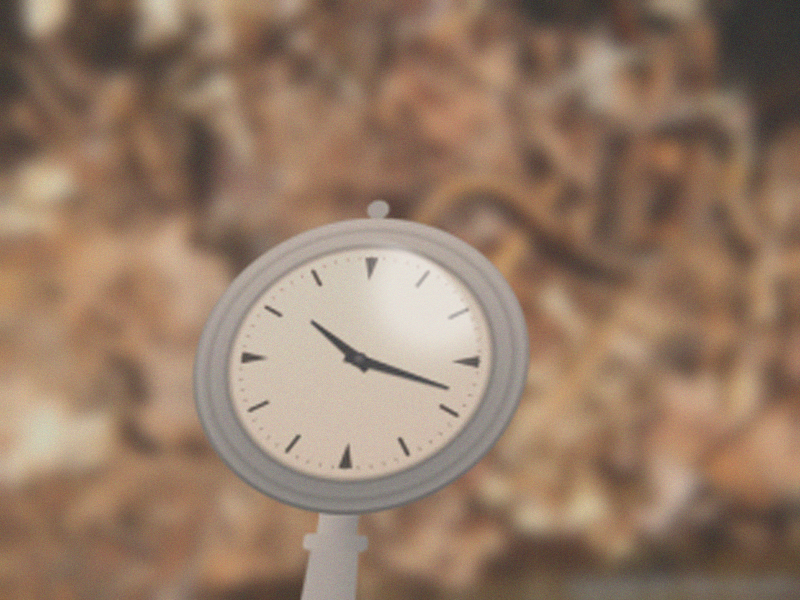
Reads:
h=10 m=18
